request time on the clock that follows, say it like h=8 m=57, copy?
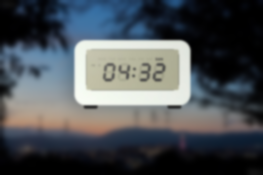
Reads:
h=4 m=32
